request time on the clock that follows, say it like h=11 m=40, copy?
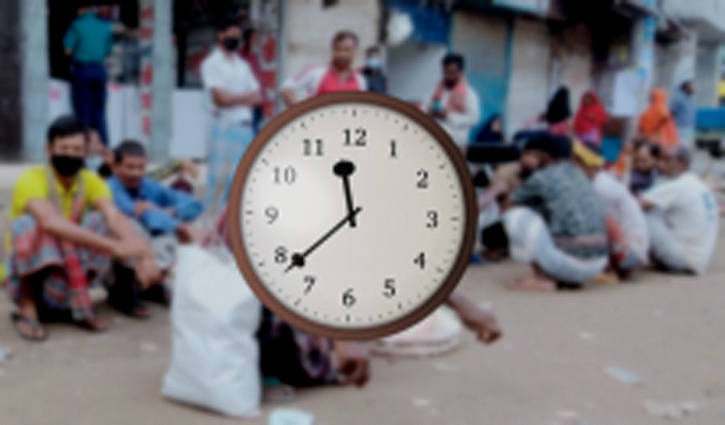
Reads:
h=11 m=38
